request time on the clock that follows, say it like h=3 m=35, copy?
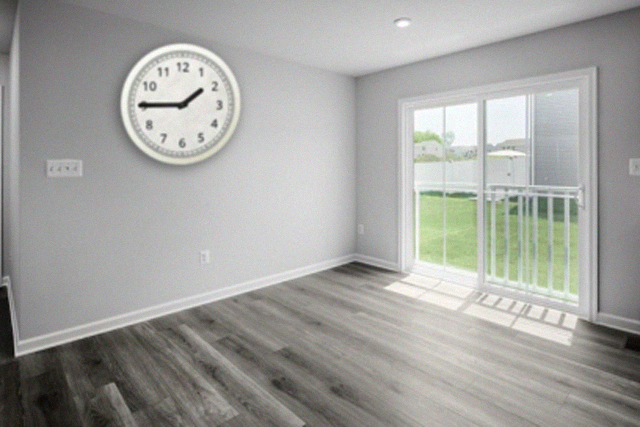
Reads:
h=1 m=45
